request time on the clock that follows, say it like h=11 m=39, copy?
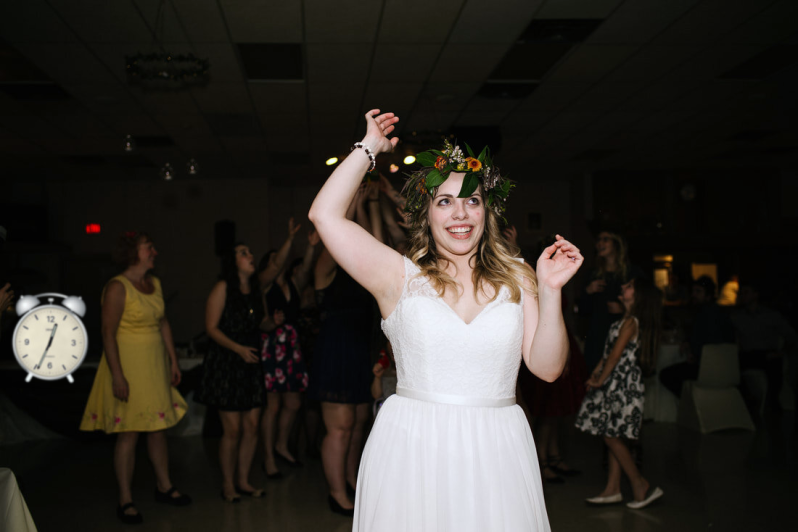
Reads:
h=12 m=34
